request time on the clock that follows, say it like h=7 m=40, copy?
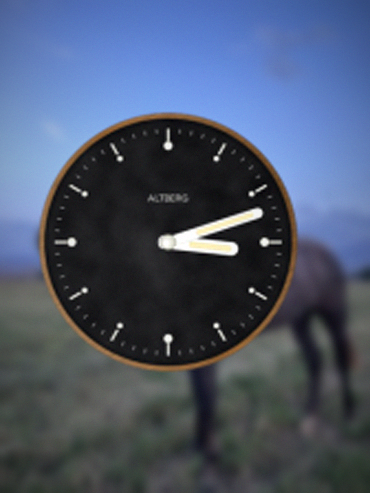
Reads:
h=3 m=12
